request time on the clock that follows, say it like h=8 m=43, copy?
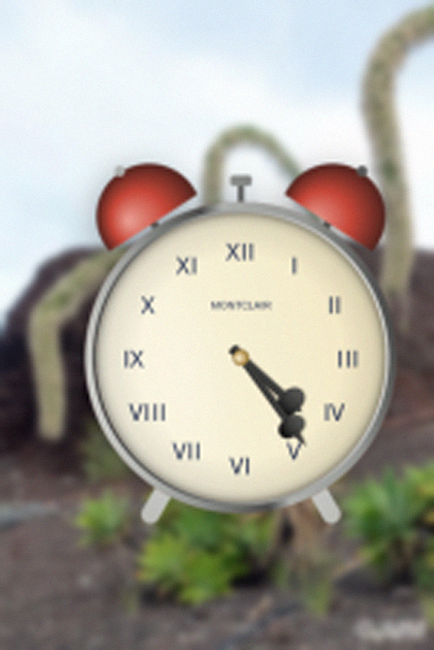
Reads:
h=4 m=24
